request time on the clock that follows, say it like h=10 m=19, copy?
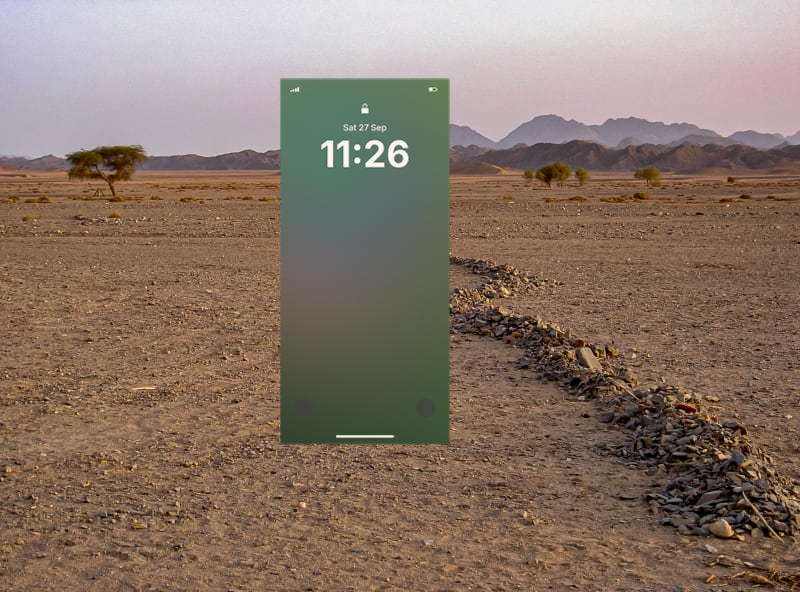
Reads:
h=11 m=26
